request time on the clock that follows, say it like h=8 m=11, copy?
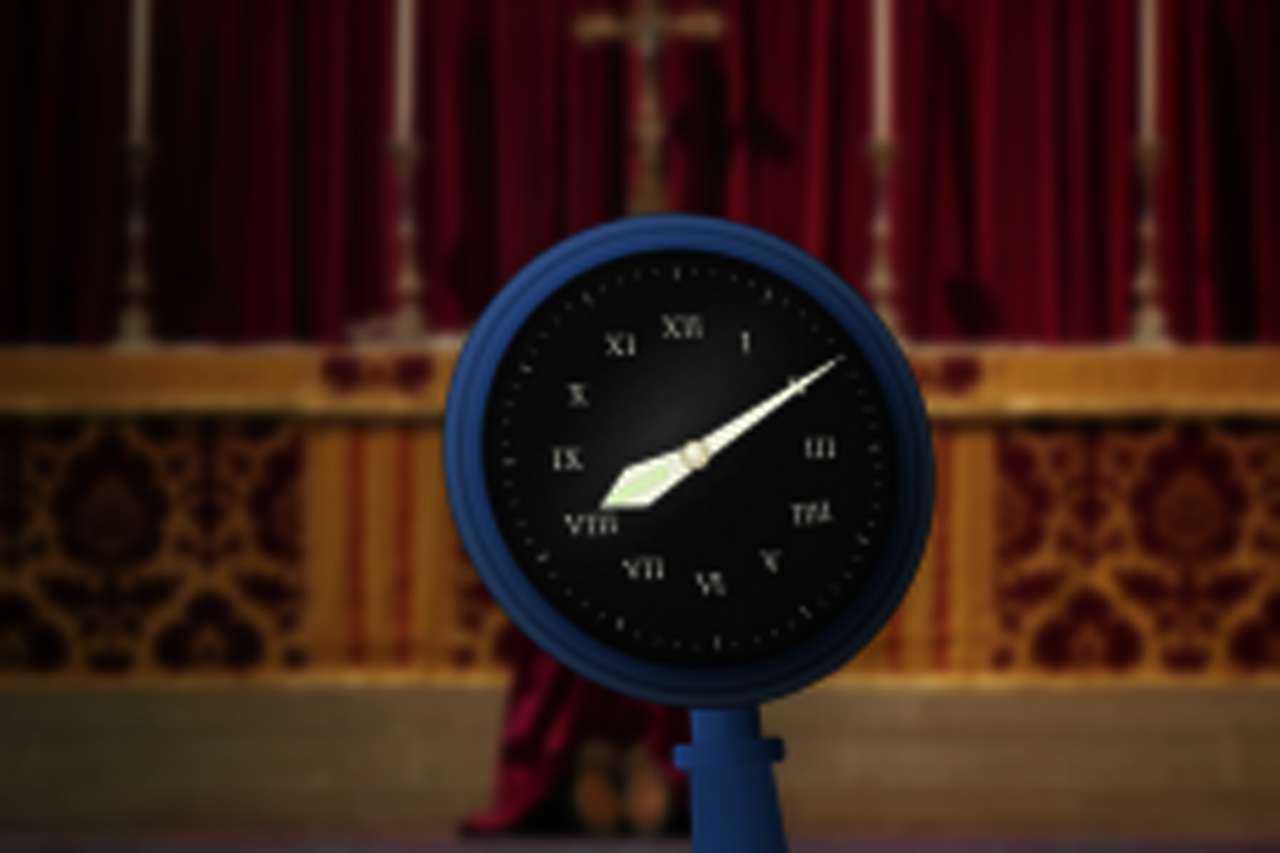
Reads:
h=8 m=10
